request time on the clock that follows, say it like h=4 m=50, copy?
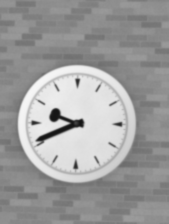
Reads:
h=9 m=41
